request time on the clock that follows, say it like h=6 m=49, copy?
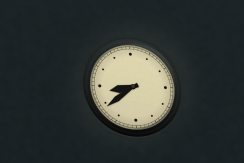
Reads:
h=8 m=39
